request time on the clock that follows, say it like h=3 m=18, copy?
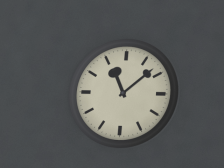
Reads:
h=11 m=8
